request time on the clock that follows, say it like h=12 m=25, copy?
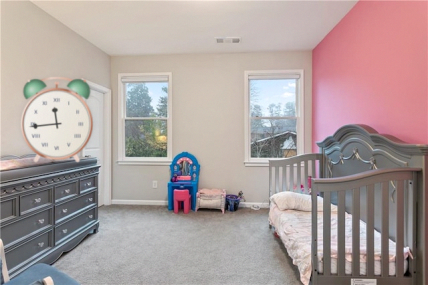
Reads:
h=11 m=44
